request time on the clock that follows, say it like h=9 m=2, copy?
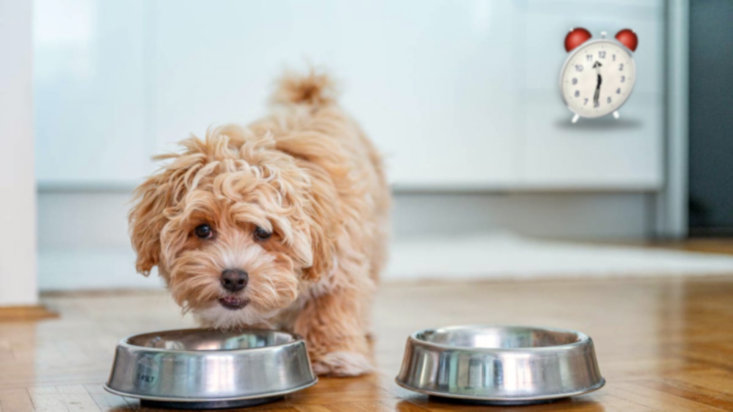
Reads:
h=11 m=31
